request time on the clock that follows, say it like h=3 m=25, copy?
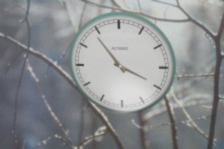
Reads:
h=3 m=54
